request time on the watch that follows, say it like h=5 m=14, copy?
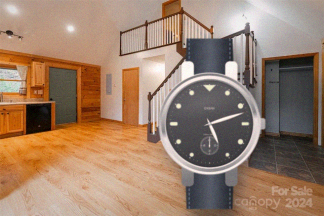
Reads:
h=5 m=12
